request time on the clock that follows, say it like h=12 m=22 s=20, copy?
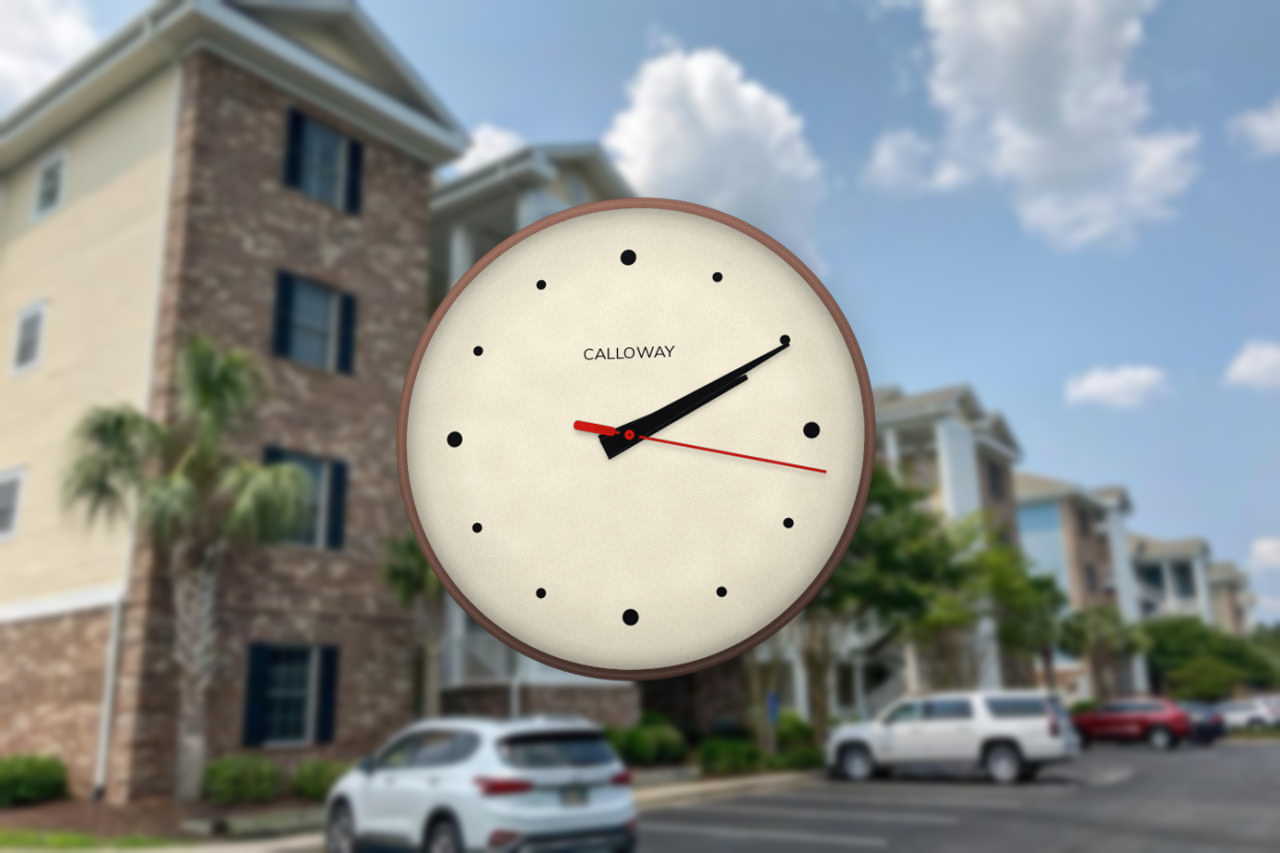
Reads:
h=2 m=10 s=17
